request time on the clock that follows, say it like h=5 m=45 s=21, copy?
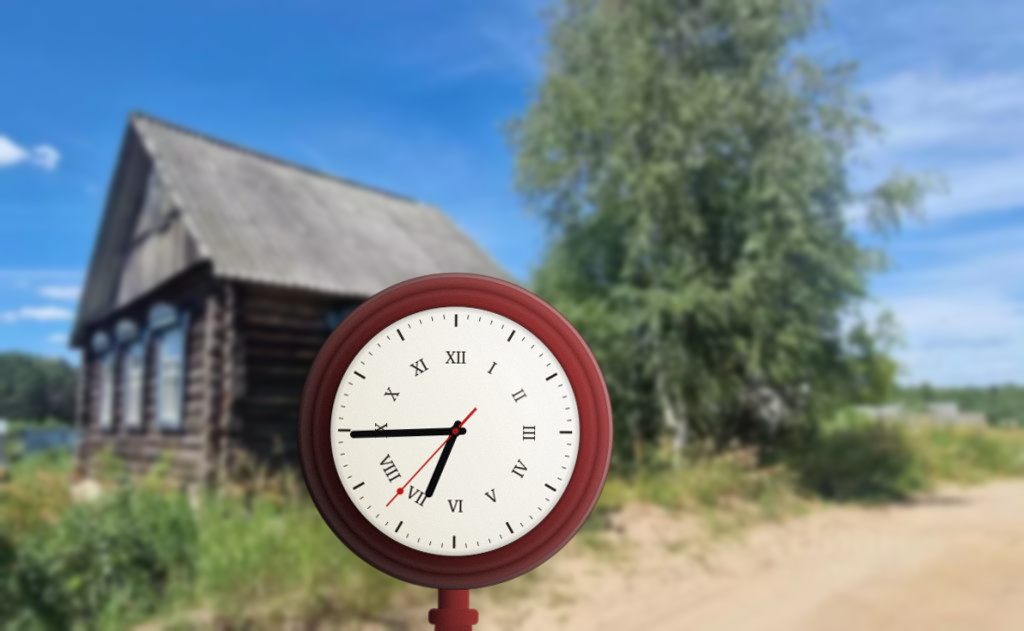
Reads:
h=6 m=44 s=37
